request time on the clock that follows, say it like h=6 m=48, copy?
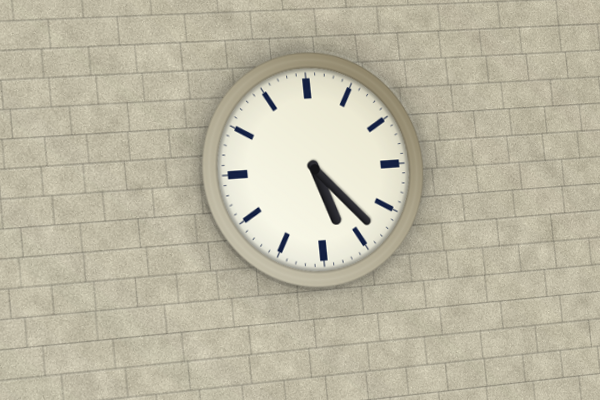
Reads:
h=5 m=23
